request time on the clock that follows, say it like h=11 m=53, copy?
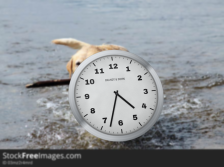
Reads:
h=4 m=33
